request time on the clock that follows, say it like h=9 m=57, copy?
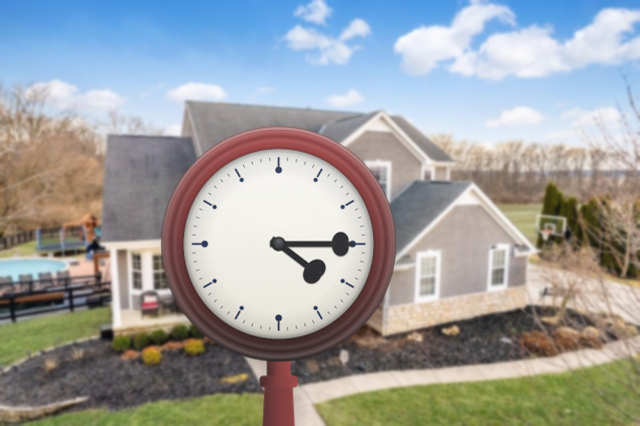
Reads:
h=4 m=15
